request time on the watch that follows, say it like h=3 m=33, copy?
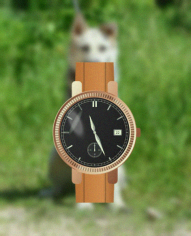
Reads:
h=11 m=26
